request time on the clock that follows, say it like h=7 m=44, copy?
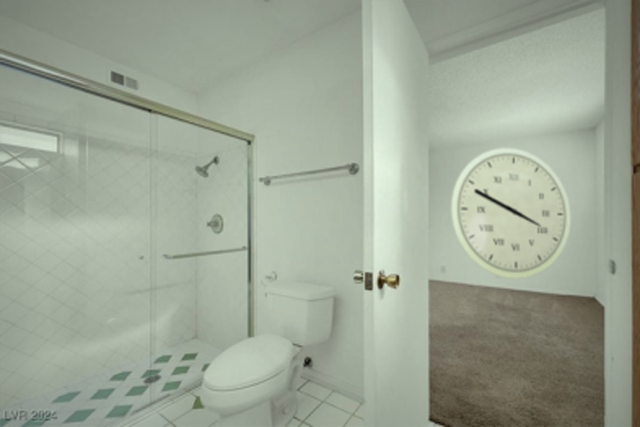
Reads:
h=3 m=49
